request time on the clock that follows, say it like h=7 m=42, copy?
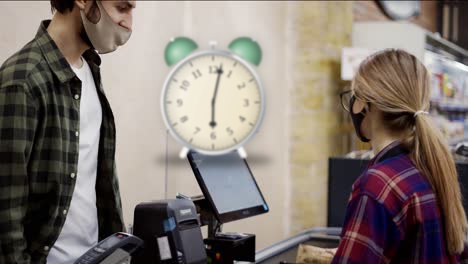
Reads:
h=6 m=2
